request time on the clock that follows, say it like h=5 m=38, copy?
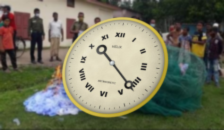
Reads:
h=10 m=22
